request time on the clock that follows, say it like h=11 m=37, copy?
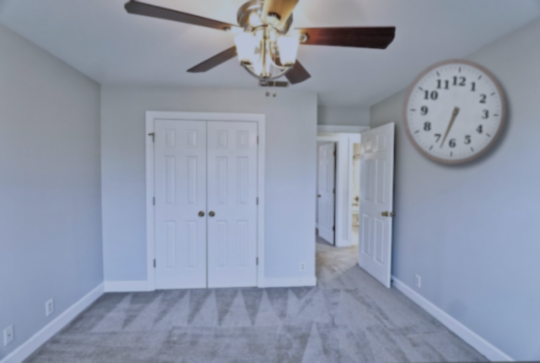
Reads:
h=6 m=33
